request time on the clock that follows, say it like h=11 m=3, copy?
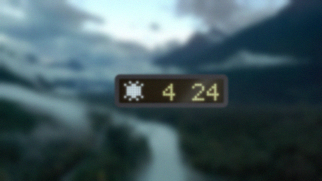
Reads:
h=4 m=24
